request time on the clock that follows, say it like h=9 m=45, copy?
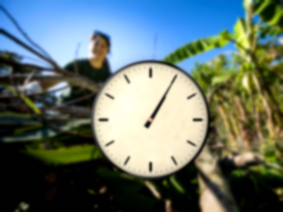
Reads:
h=1 m=5
